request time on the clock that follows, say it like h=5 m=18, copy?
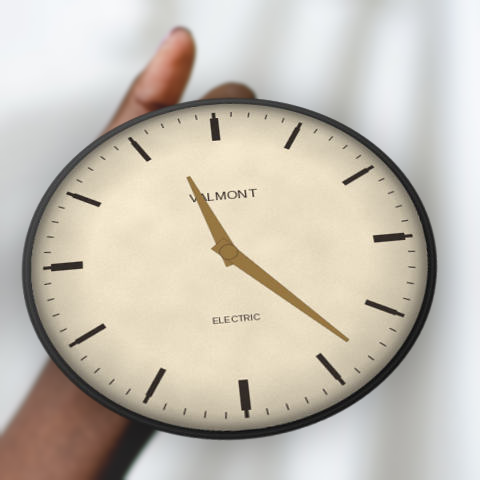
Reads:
h=11 m=23
